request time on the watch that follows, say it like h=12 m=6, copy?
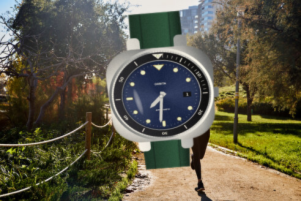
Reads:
h=7 m=31
